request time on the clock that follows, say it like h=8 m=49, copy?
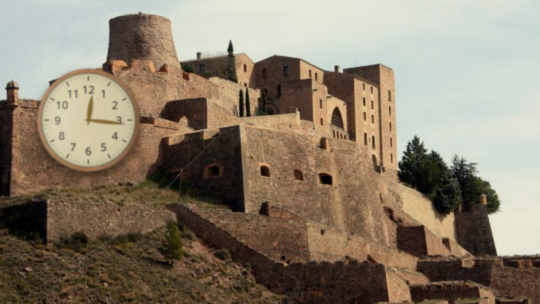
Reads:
h=12 m=16
